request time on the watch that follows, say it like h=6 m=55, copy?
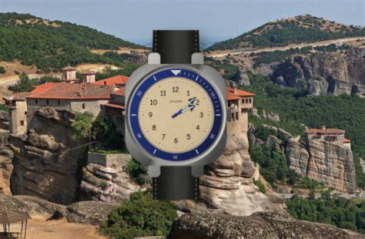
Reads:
h=2 m=8
